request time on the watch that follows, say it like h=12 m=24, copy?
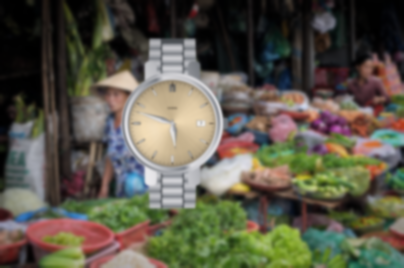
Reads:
h=5 m=48
